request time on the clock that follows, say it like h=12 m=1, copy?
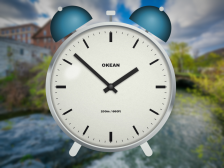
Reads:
h=1 m=52
